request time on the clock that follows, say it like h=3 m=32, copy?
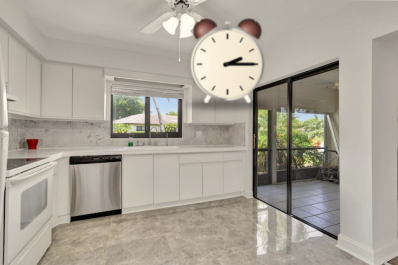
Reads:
h=2 m=15
